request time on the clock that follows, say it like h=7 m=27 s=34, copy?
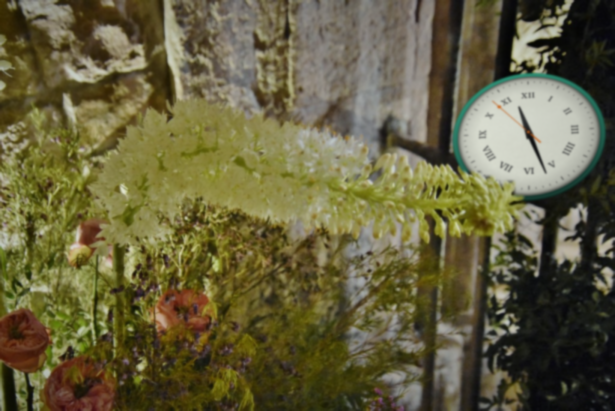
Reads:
h=11 m=26 s=53
